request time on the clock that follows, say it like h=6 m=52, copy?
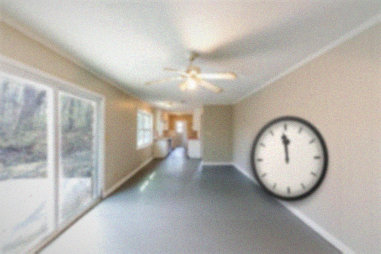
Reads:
h=11 m=59
